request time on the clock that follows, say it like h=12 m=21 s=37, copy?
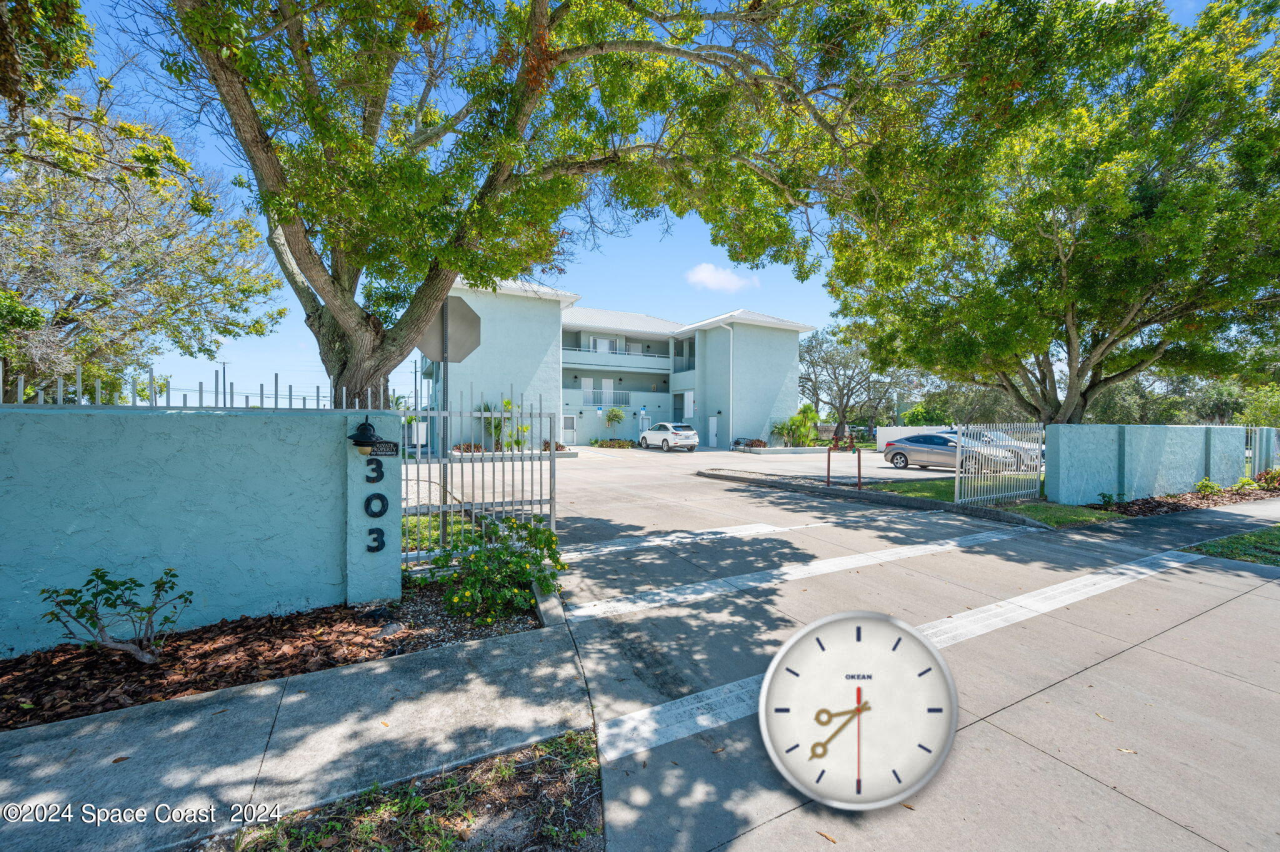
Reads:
h=8 m=37 s=30
